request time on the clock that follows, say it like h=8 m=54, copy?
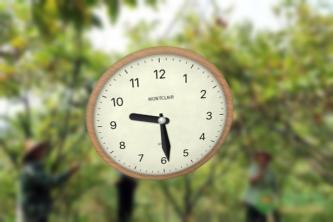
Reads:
h=9 m=29
